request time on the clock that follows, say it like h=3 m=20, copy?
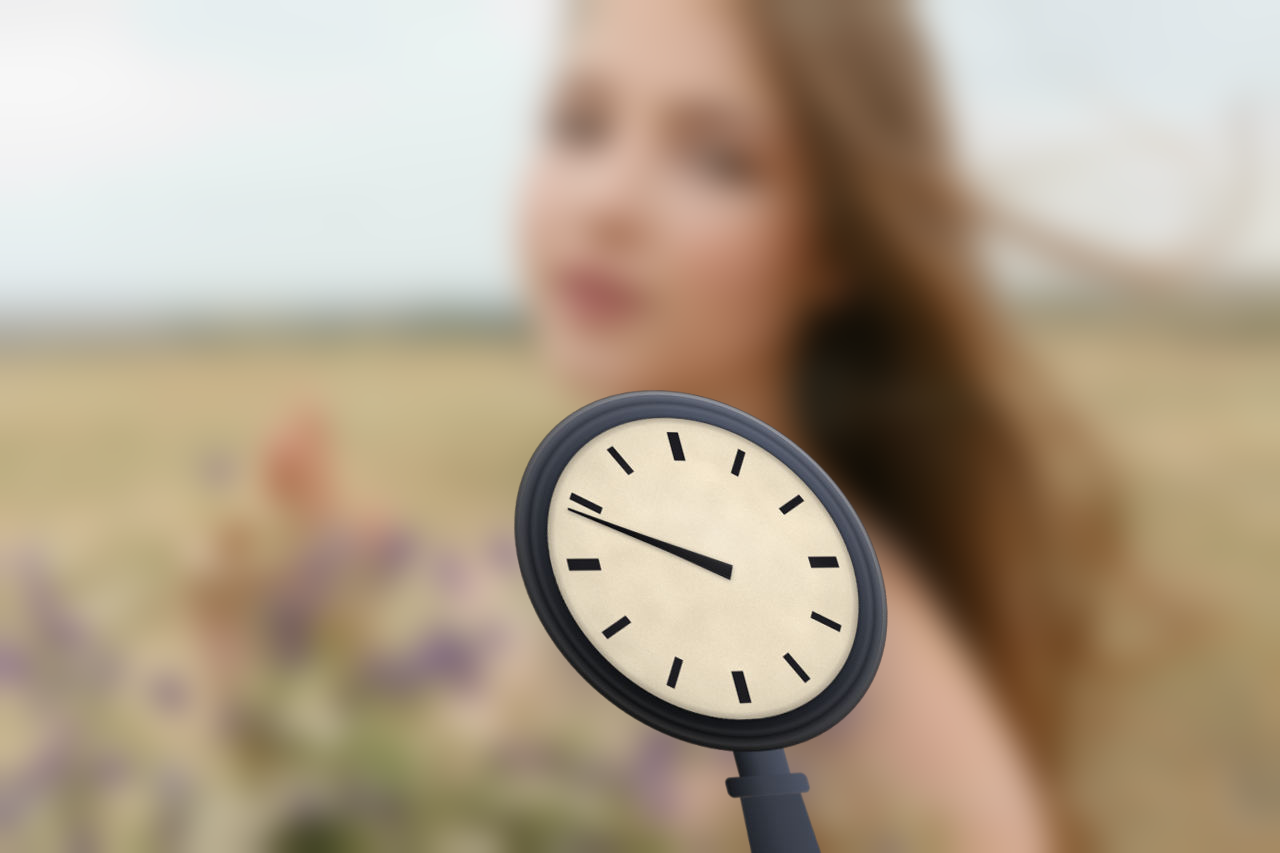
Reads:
h=9 m=49
